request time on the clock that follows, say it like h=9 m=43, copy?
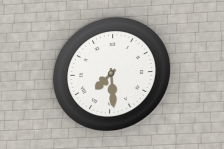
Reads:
h=7 m=29
